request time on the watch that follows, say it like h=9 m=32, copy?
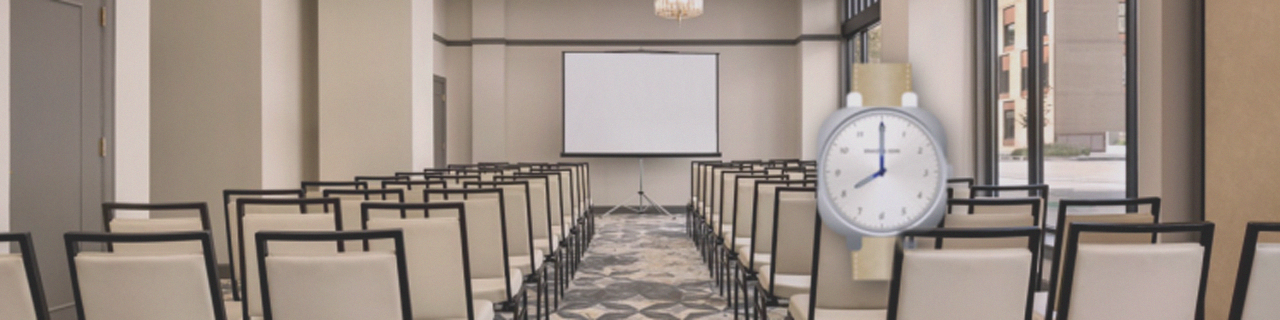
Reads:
h=8 m=0
